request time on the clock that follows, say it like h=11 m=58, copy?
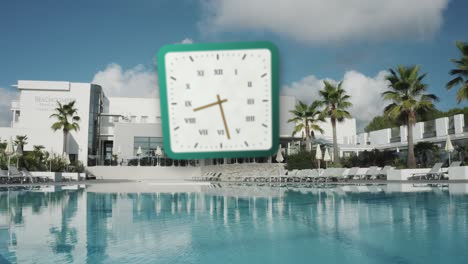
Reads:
h=8 m=28
